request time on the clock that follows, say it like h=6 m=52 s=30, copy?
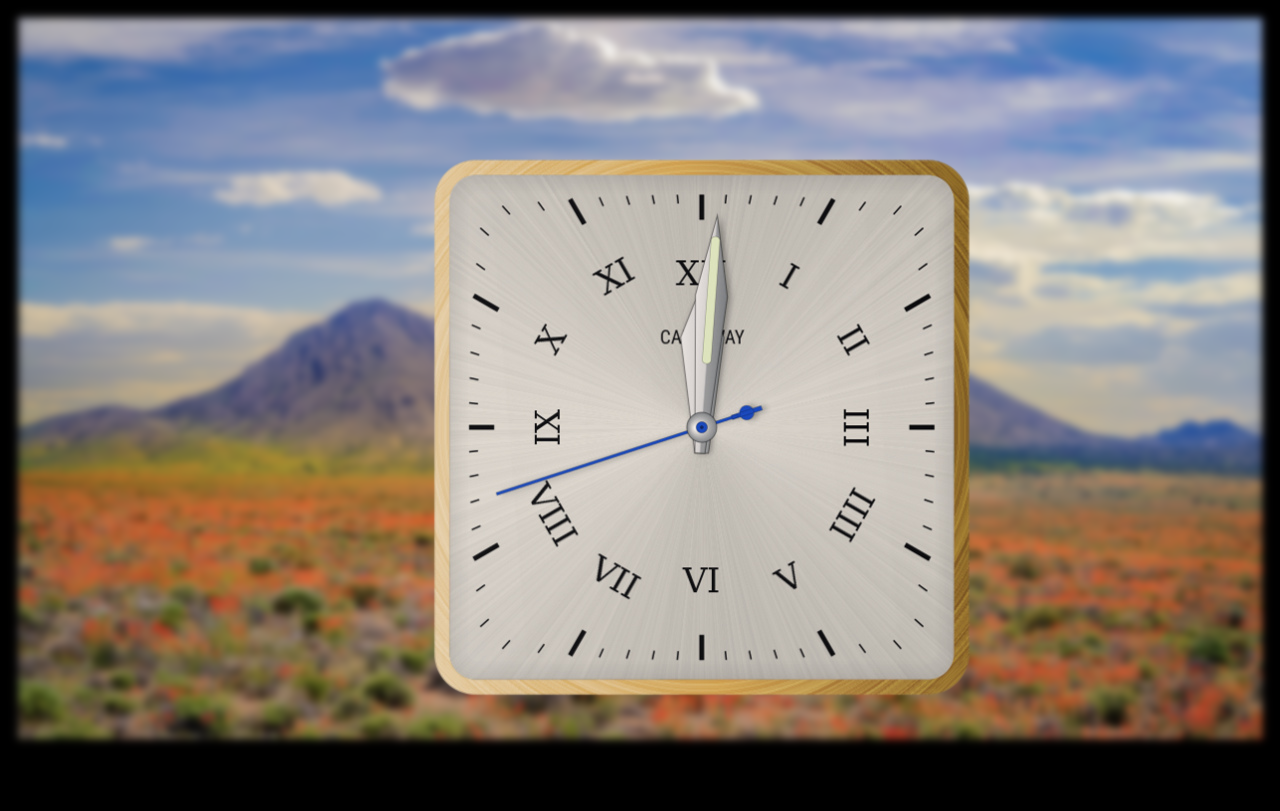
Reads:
h=12 m=0 s=42
